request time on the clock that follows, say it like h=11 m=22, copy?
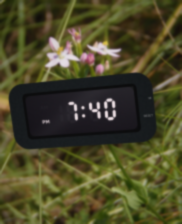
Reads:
h=7 m=40
